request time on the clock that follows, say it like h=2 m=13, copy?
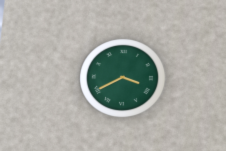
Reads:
h=3 m=40
